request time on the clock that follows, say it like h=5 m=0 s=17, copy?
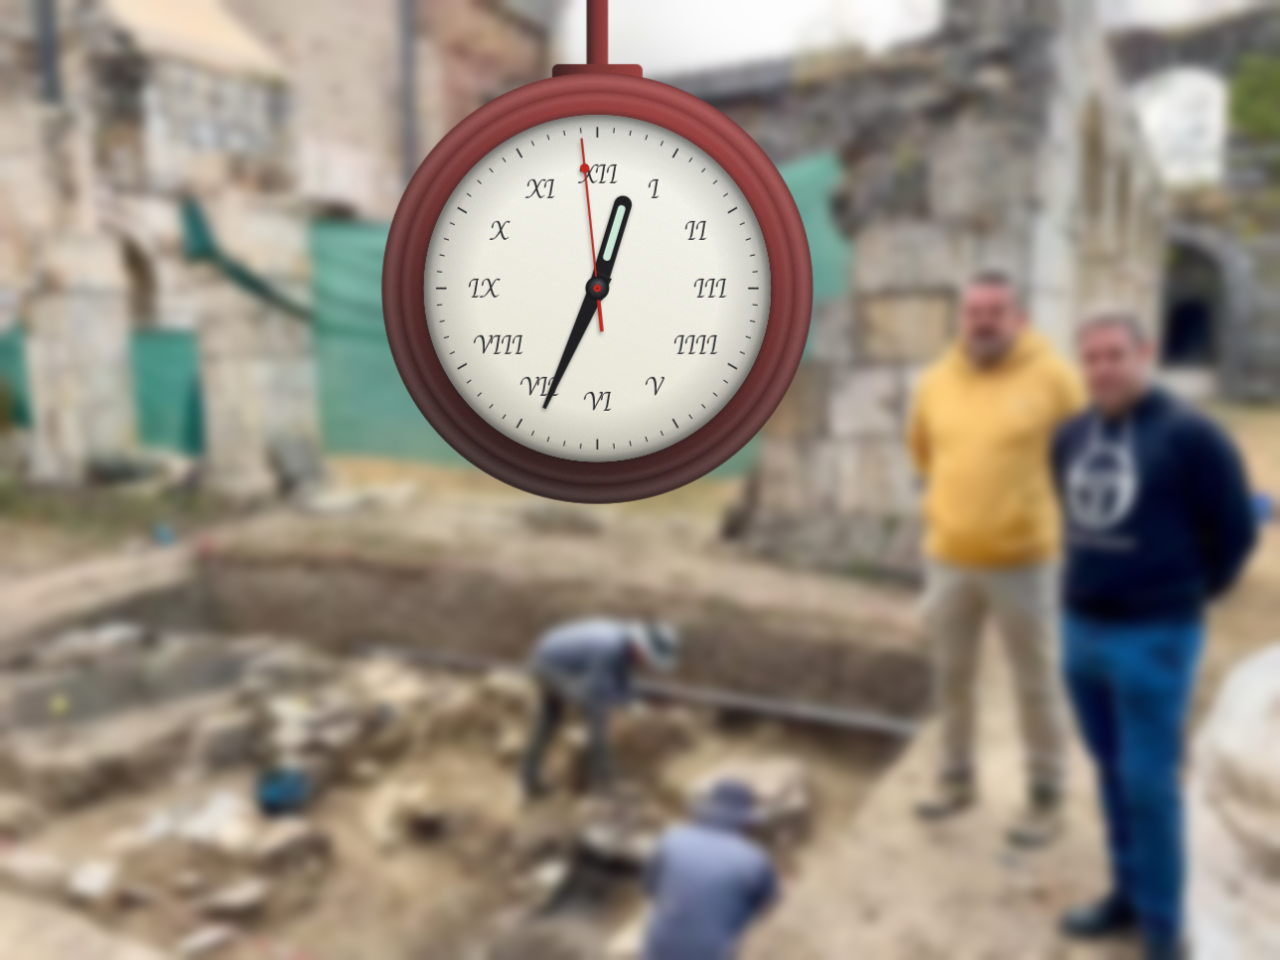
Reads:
h=12 m=33 s=59
